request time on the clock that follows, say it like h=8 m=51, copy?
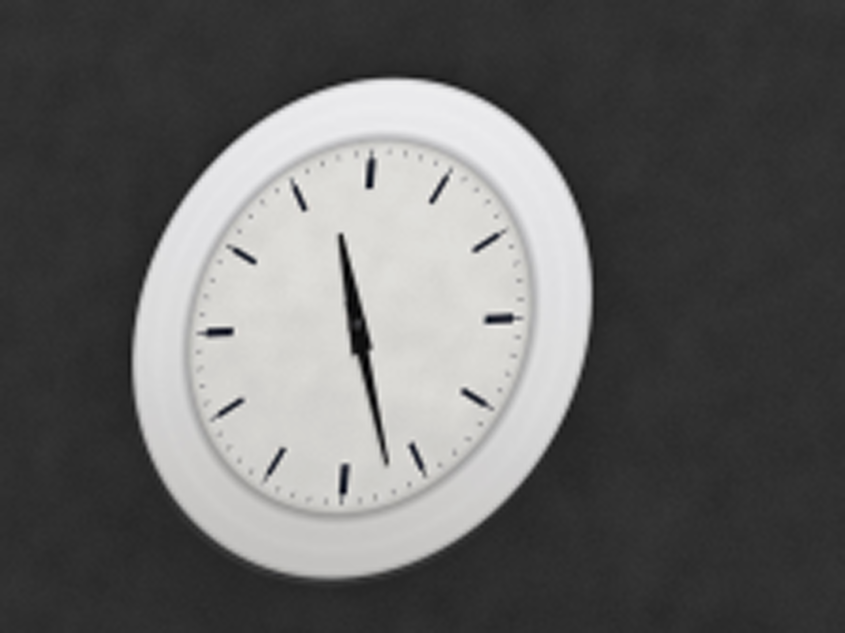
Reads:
h=11 m=27
